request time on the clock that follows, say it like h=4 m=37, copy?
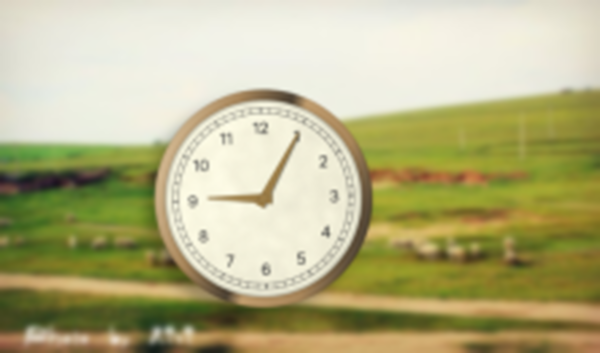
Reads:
h=9 m=5
